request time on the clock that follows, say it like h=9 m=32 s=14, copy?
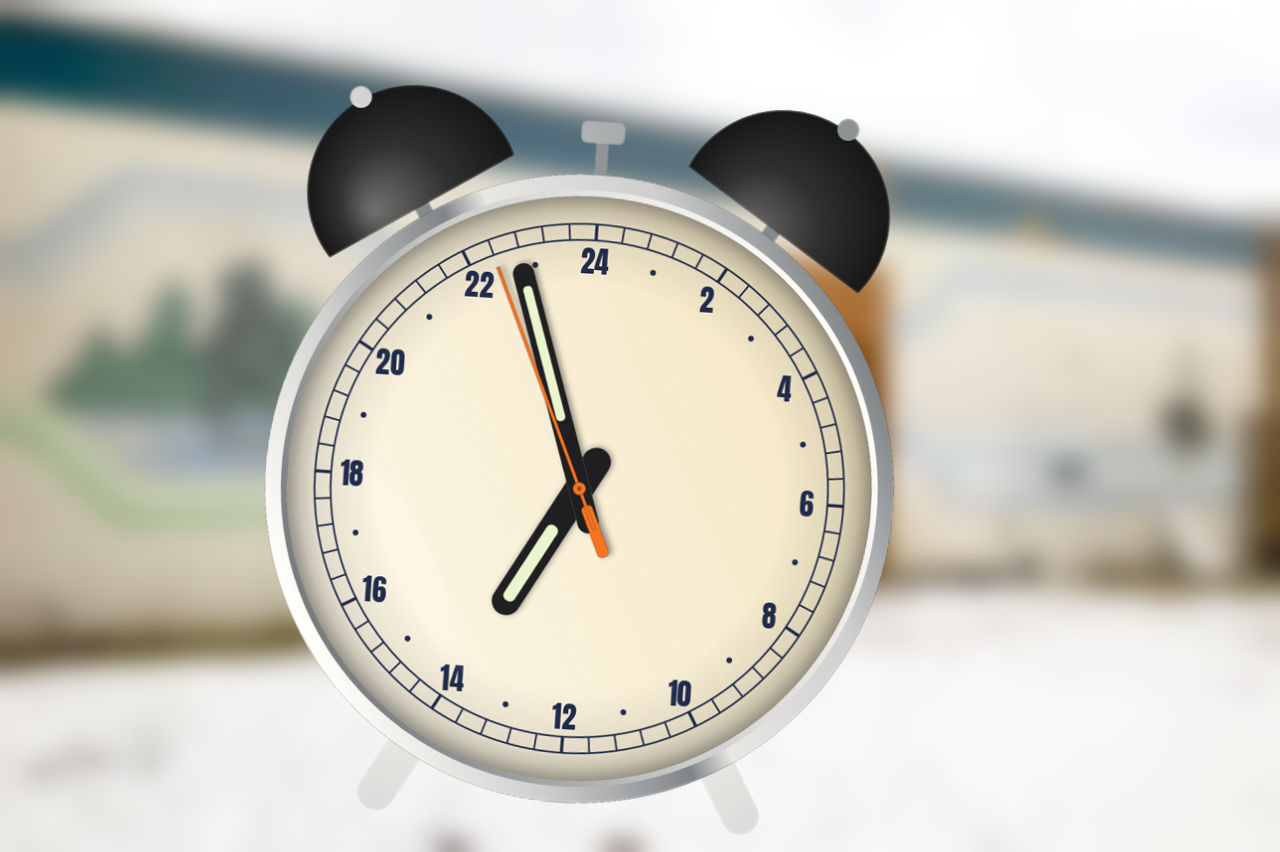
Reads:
h=13 m=56 s=56
